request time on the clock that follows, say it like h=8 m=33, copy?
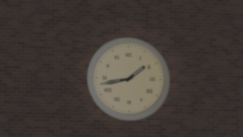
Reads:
h=1 m=43
